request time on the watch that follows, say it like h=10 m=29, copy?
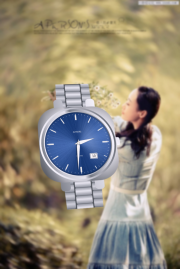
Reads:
h=2 m=31
